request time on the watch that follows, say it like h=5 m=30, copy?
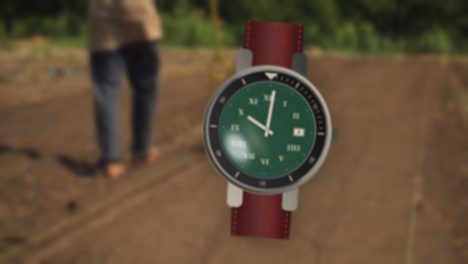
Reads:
h=10 m=1
